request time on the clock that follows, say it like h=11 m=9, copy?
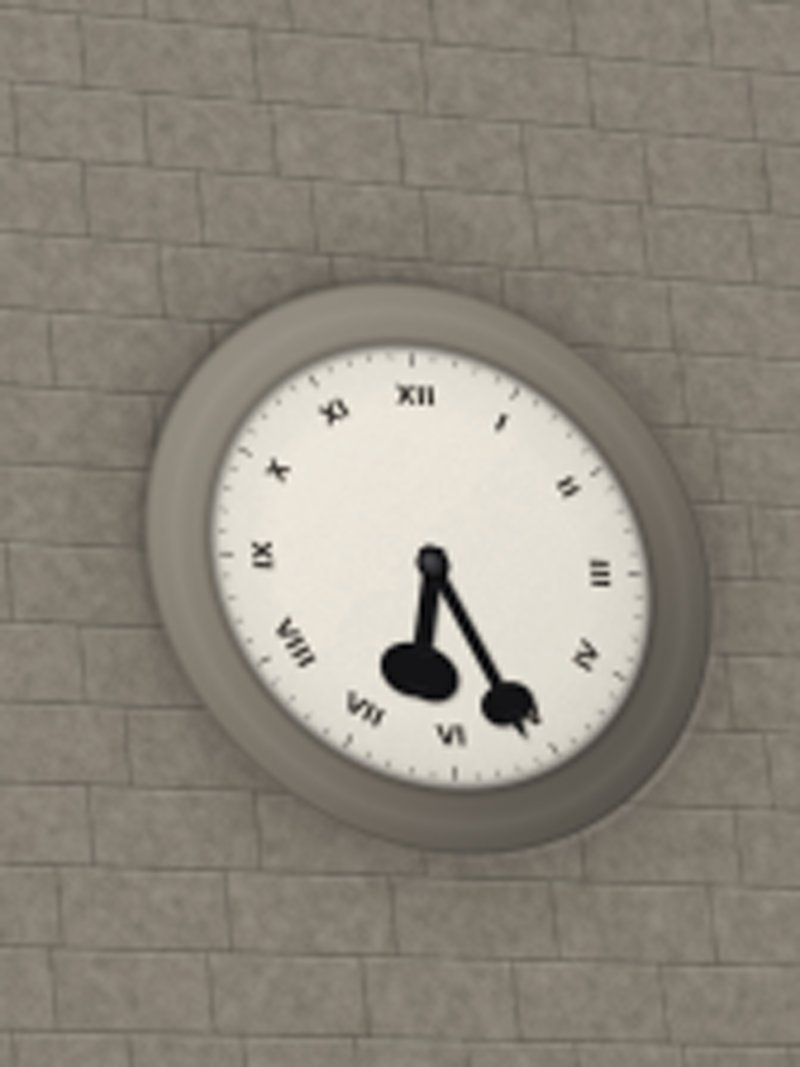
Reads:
h=6 m=26
